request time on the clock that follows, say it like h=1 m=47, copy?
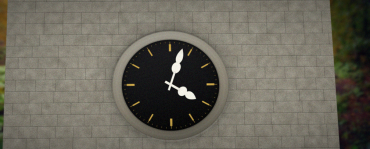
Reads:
h=4 m=3
